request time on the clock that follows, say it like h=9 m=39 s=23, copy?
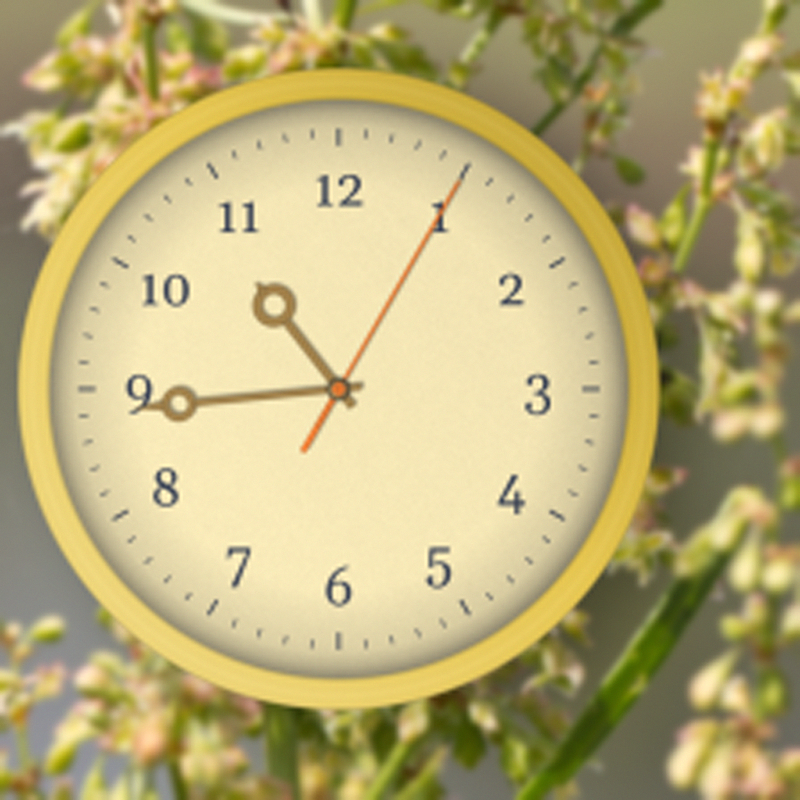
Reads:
h=10 m=44 s=5
